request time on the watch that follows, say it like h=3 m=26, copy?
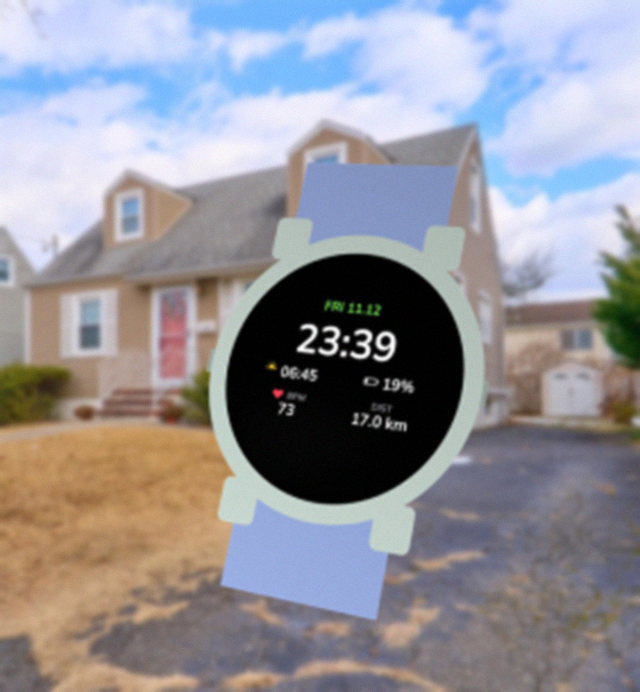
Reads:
h=23 m=39
